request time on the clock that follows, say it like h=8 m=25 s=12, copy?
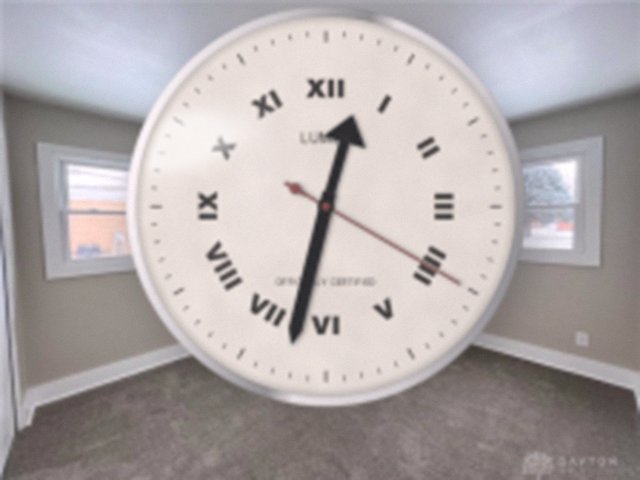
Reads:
h=12 m=32 s=20
